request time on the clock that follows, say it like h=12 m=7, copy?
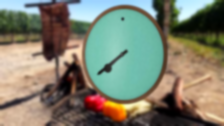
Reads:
h=7 m=39
